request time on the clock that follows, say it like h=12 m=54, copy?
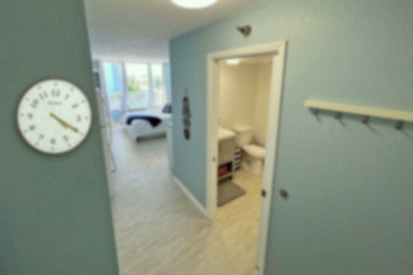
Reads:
h=4 m=20
